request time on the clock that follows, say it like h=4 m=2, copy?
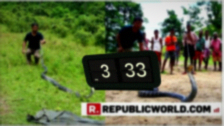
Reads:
h=3 m=33
